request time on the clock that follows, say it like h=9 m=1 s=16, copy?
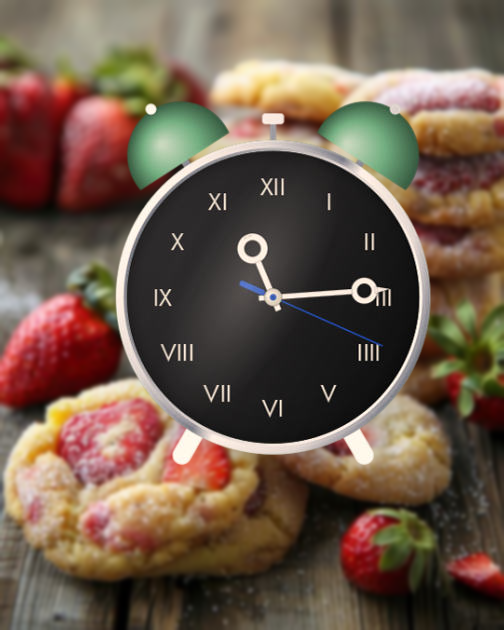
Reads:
h=11 m=14 s=19
